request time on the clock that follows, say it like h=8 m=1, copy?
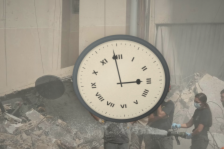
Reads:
h=2 m=59
